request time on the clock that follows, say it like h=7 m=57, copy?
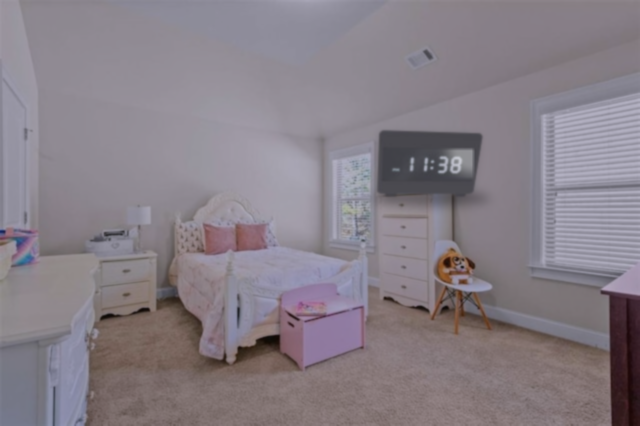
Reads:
h=11 m=38
